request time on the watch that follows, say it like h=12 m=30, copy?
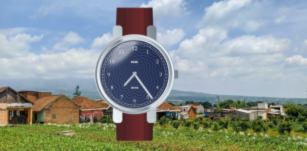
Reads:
h=7 m=24
